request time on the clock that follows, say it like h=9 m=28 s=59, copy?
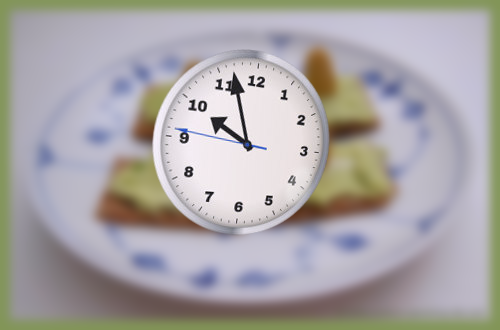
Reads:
h=9 m=56 s=46
